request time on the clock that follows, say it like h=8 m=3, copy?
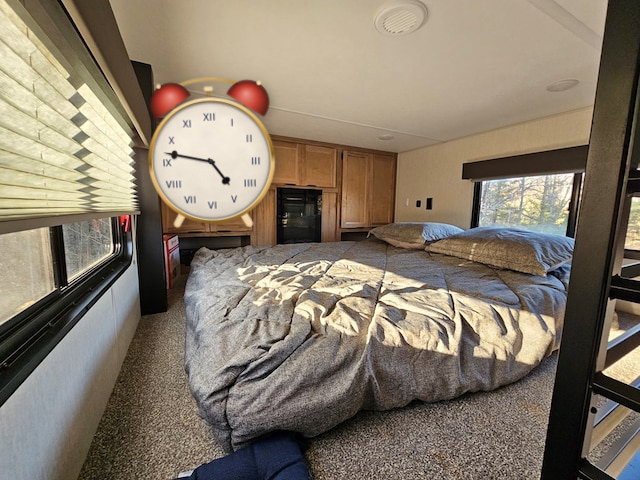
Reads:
h=4 m=47
